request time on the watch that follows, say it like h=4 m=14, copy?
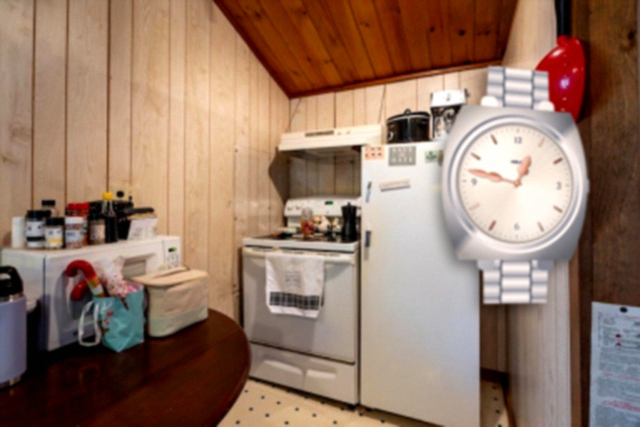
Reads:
h=12 m=47
